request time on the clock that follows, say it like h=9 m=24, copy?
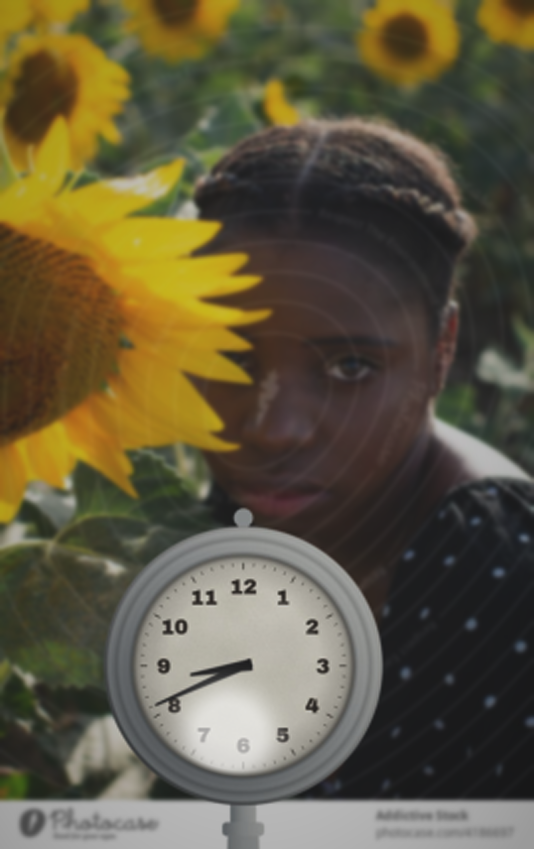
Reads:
h=8 m=41
